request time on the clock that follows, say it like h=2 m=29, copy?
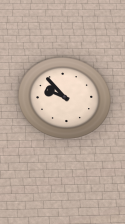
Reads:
h=9 m=54
